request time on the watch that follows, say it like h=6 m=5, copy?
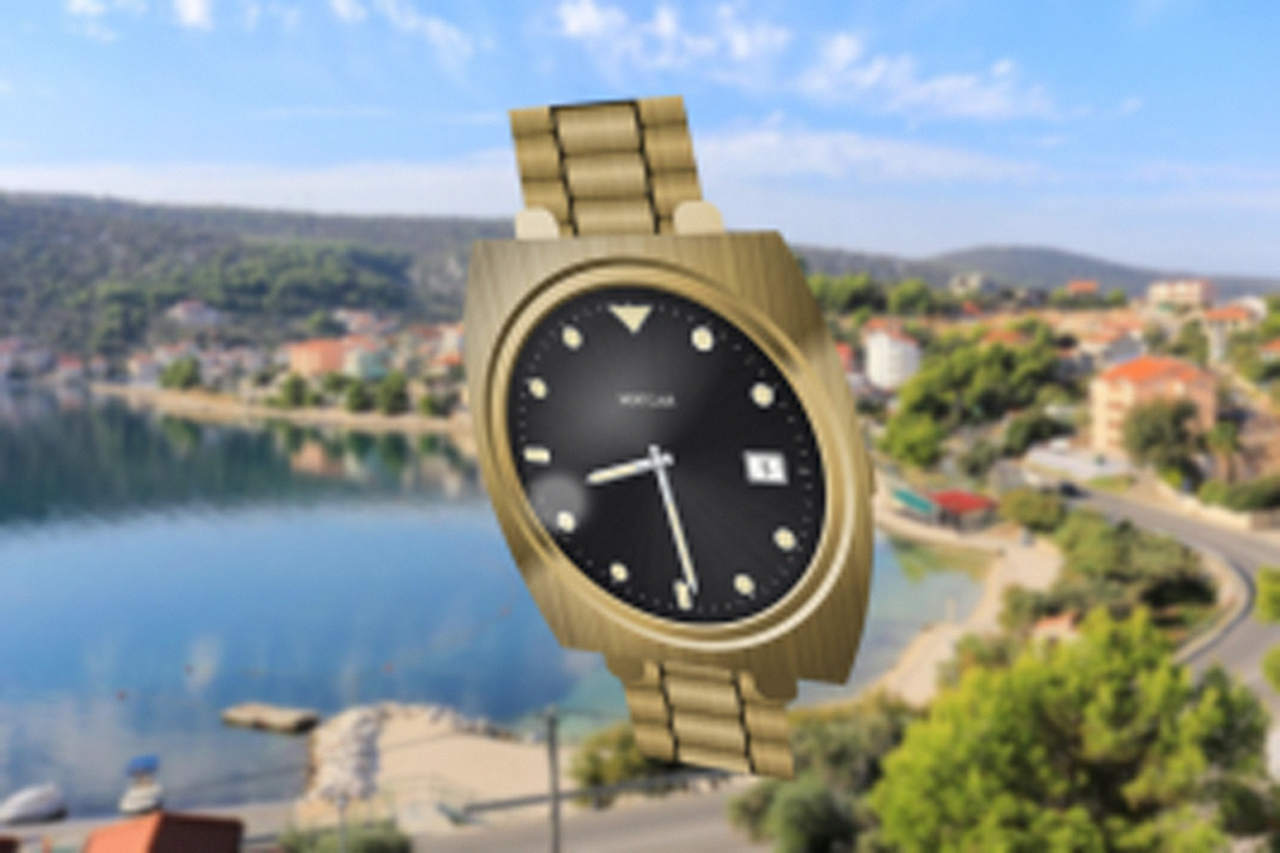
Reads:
h=8 m=29
